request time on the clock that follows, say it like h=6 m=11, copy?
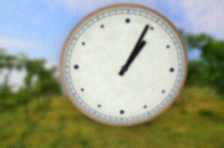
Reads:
h=1 m=4
